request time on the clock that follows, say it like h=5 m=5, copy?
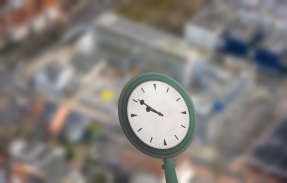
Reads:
h=9 m=51
